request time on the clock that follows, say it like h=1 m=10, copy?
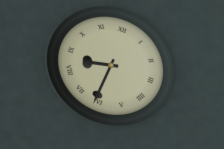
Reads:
h=8 m=31
